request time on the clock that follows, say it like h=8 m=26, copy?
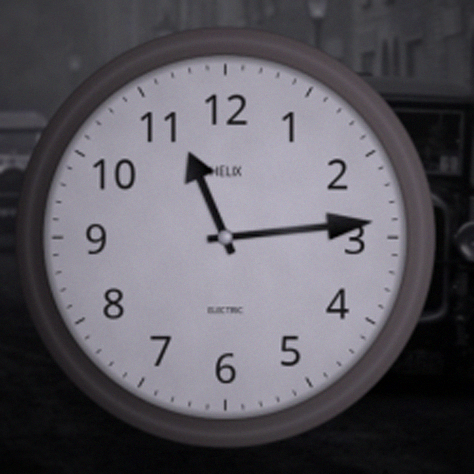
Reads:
h=11 m=14
